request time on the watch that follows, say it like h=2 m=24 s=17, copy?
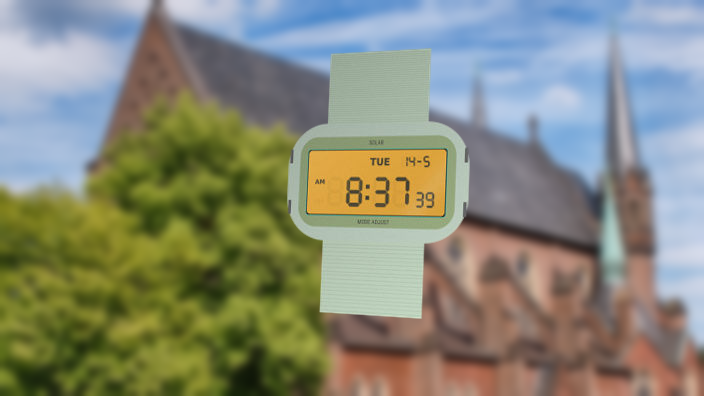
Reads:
h=8 m=37 s=39
